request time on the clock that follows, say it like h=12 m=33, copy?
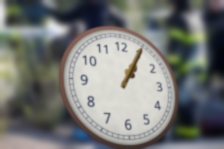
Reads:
h=1 m=5
